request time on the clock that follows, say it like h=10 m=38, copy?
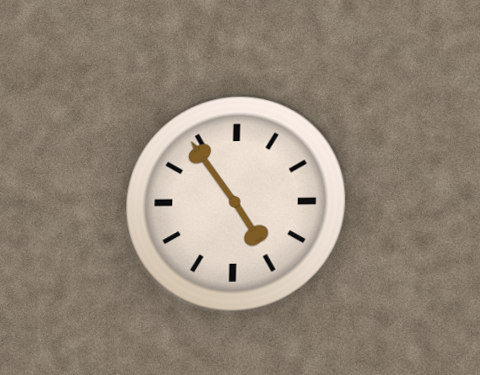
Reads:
h=4 m=54
